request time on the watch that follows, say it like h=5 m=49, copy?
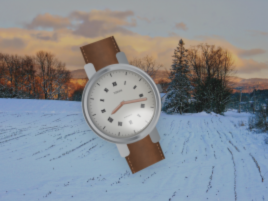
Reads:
h=8 m=17
